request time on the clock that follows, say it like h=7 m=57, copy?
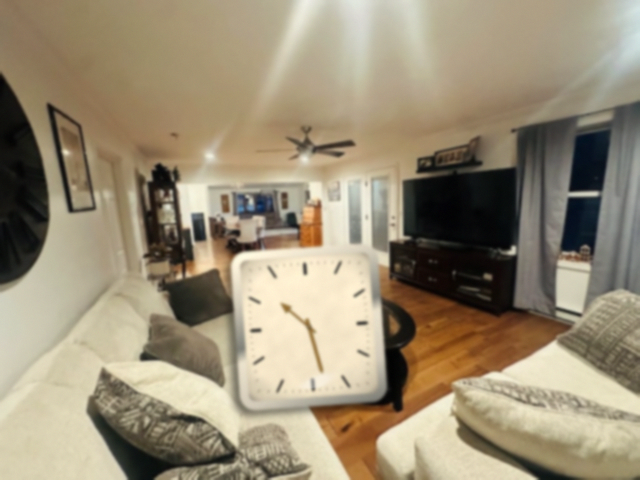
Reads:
h=10 m=28
